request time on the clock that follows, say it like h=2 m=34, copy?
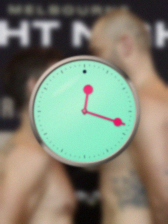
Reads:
h=12 m=18
